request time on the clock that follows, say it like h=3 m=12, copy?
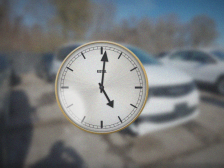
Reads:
h=5 m=1
